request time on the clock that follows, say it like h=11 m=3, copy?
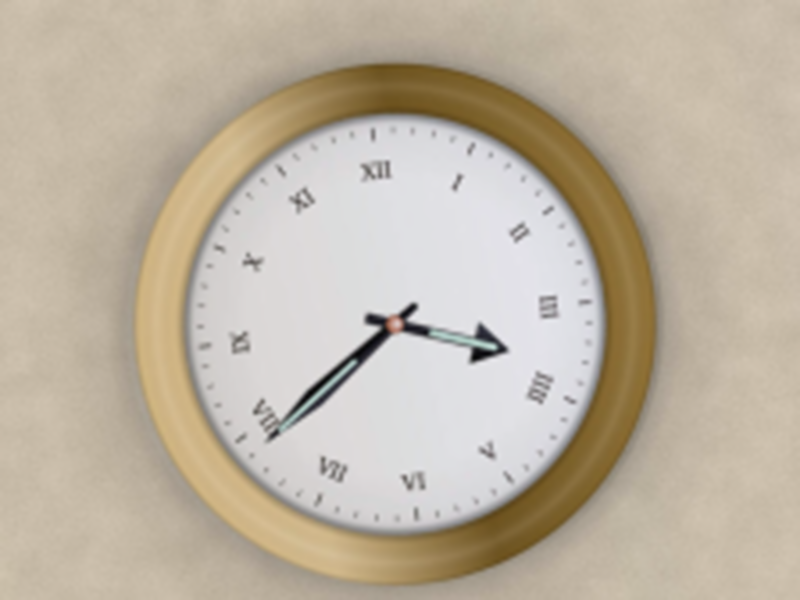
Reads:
h=3 m=39
